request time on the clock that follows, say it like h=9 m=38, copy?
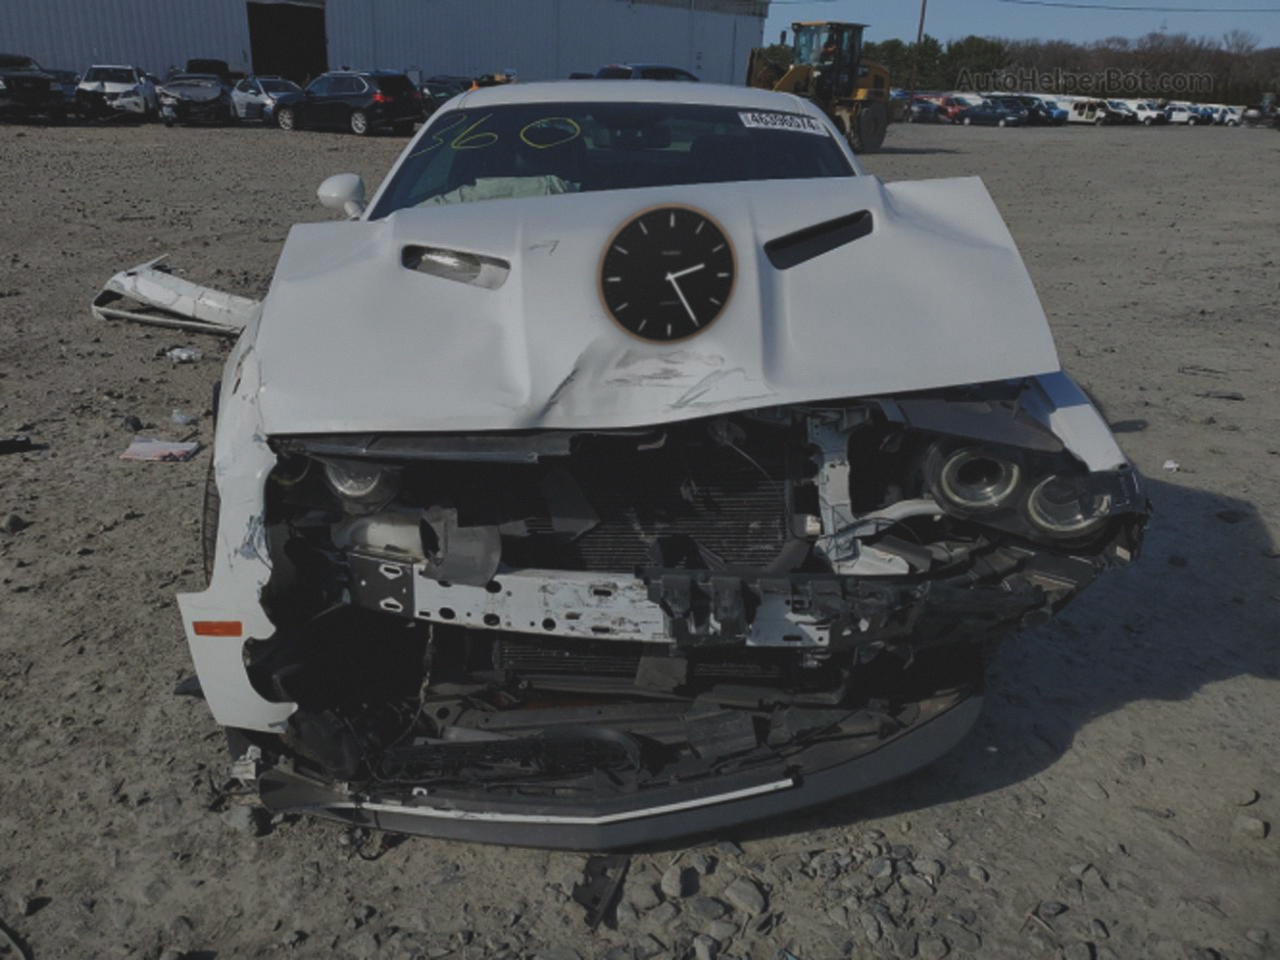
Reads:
h=2 m=25
